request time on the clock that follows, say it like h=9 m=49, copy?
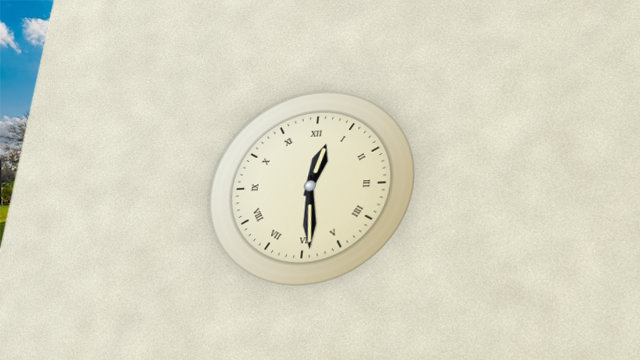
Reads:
h=12 m=29
